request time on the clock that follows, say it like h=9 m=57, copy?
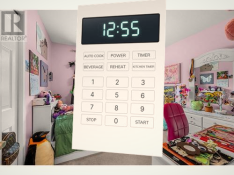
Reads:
h=12 m=55
